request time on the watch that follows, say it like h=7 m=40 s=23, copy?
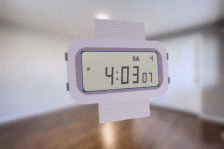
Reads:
h=4 m=3 s=7
